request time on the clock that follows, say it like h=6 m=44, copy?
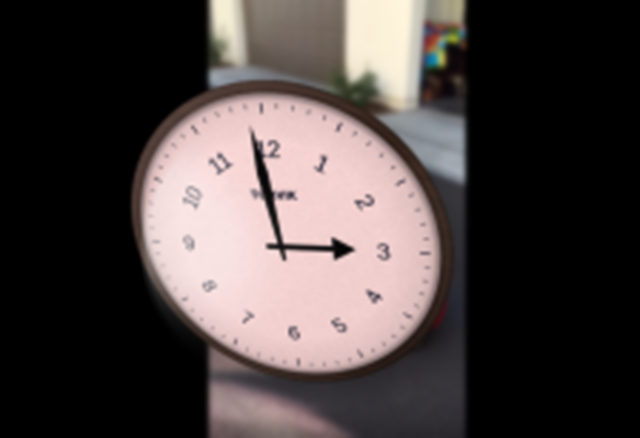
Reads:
h=2 m=59
